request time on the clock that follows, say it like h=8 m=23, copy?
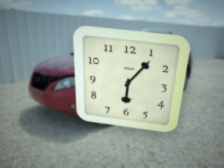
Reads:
h=6 m=6
